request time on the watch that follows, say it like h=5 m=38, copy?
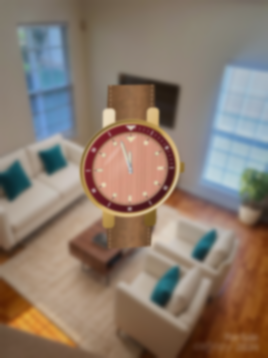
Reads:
h=11 m=57
